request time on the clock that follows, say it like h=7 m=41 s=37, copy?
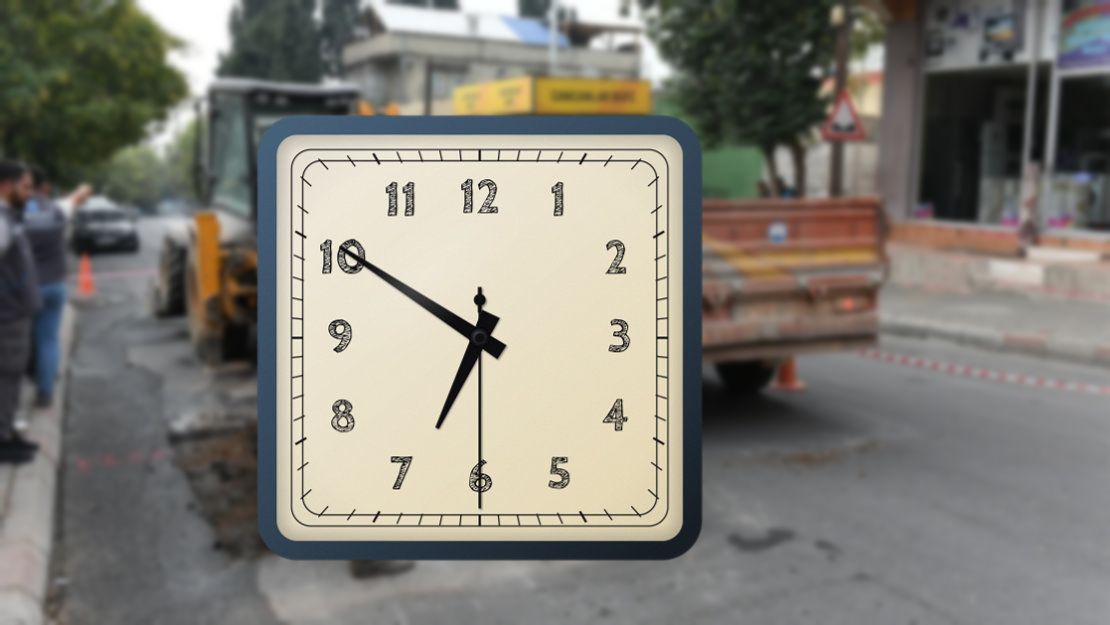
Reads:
h=6 m=50 s=30
